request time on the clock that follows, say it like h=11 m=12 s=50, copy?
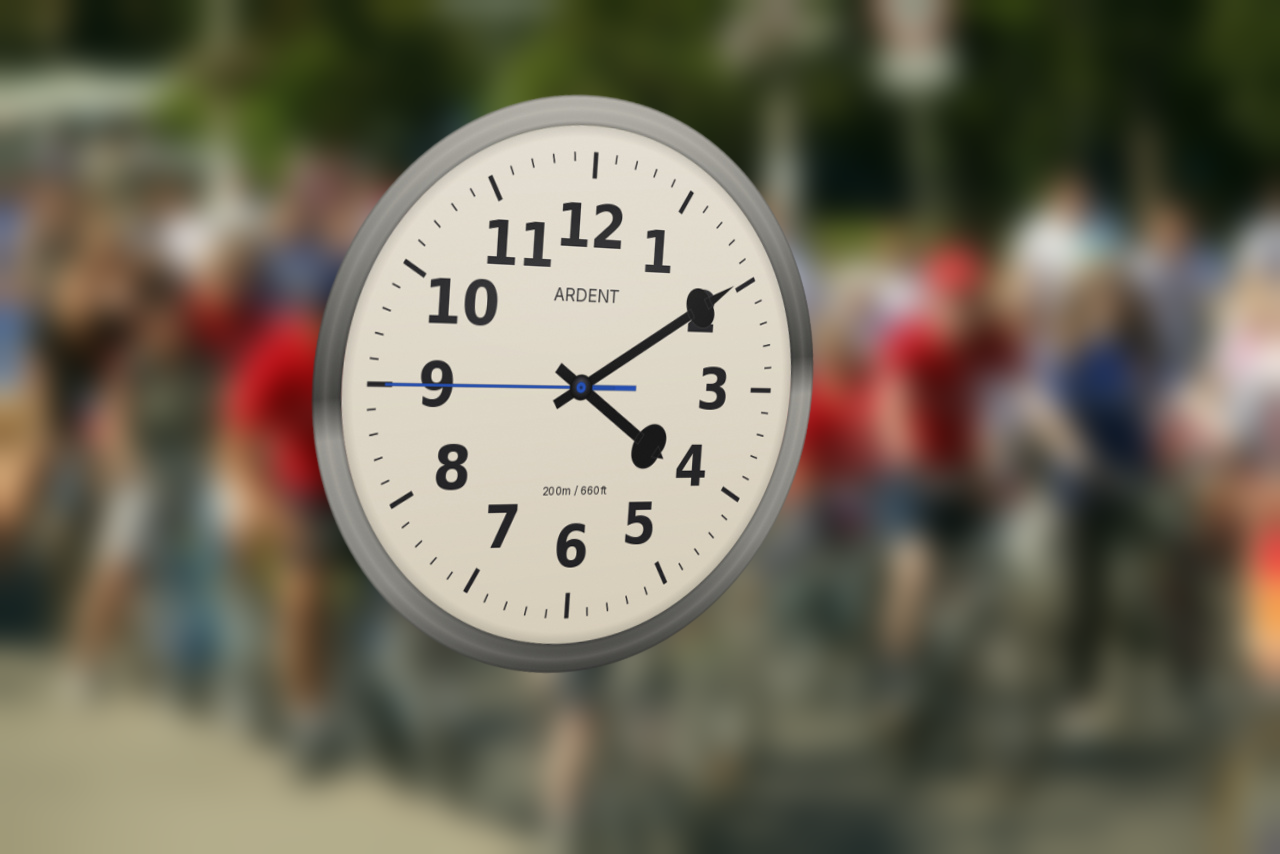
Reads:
h=4 m=9 s=45
